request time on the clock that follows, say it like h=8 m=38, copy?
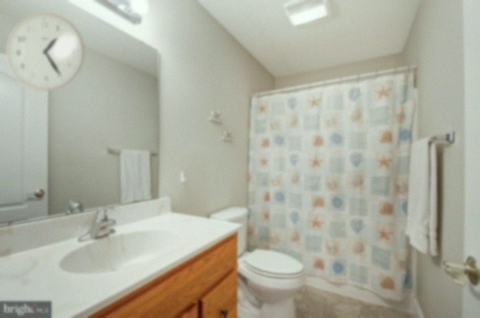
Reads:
h=1 m=25
